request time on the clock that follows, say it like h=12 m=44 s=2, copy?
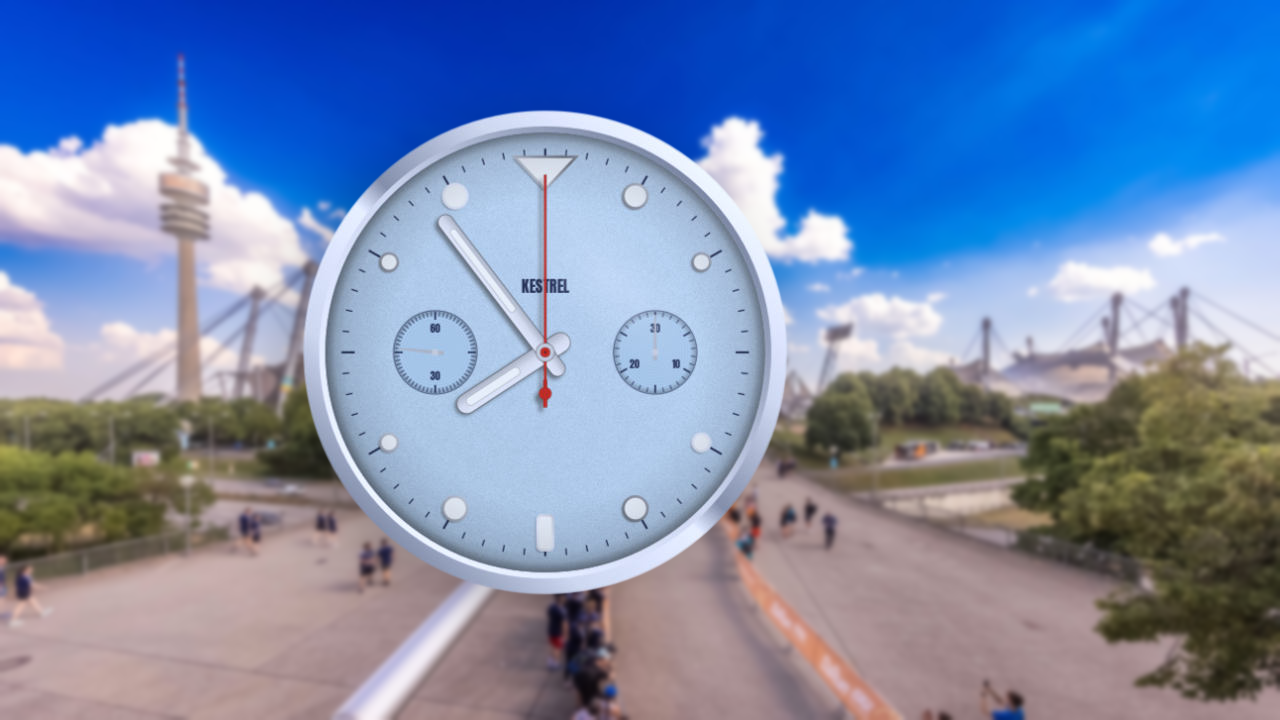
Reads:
h=7 m=53 s=46
